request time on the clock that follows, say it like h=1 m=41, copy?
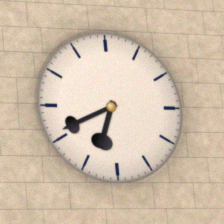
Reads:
h=6 m=41
